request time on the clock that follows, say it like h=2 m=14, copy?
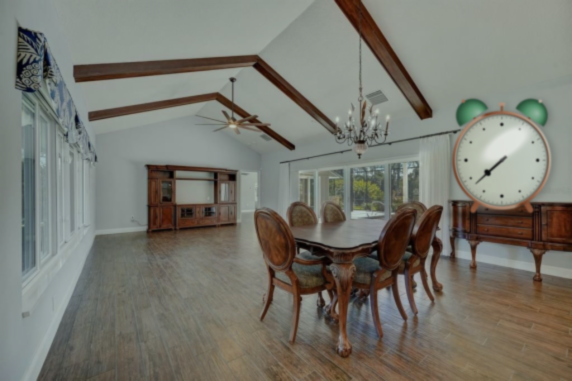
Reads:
h=7 m=38
